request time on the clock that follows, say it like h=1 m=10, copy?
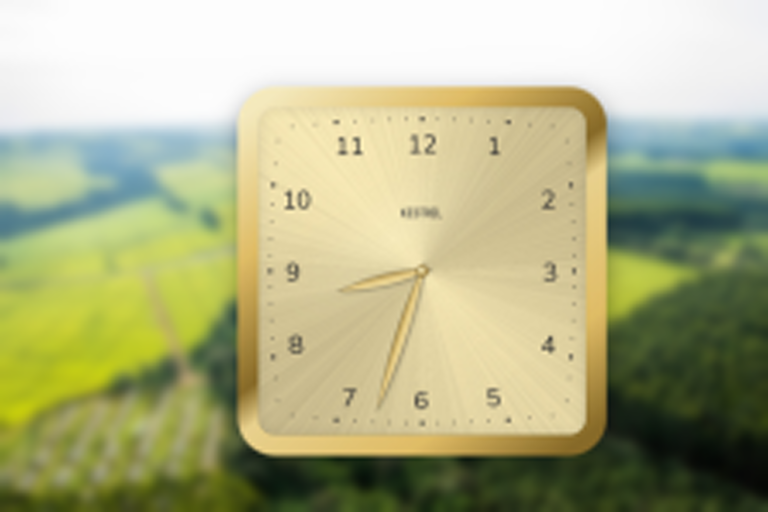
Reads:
h=8 m=33
